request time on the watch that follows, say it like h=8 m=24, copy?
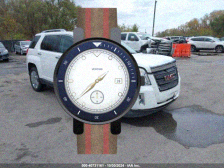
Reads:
h=1 m=38
